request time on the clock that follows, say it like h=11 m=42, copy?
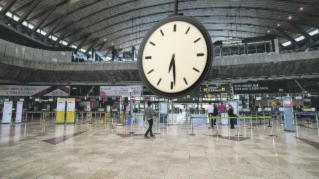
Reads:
h=6 m=29
